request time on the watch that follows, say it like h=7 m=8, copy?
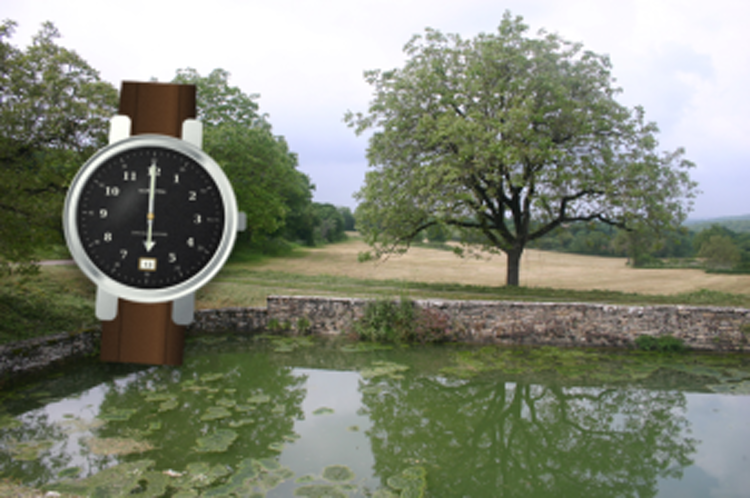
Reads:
h=6 m=0
